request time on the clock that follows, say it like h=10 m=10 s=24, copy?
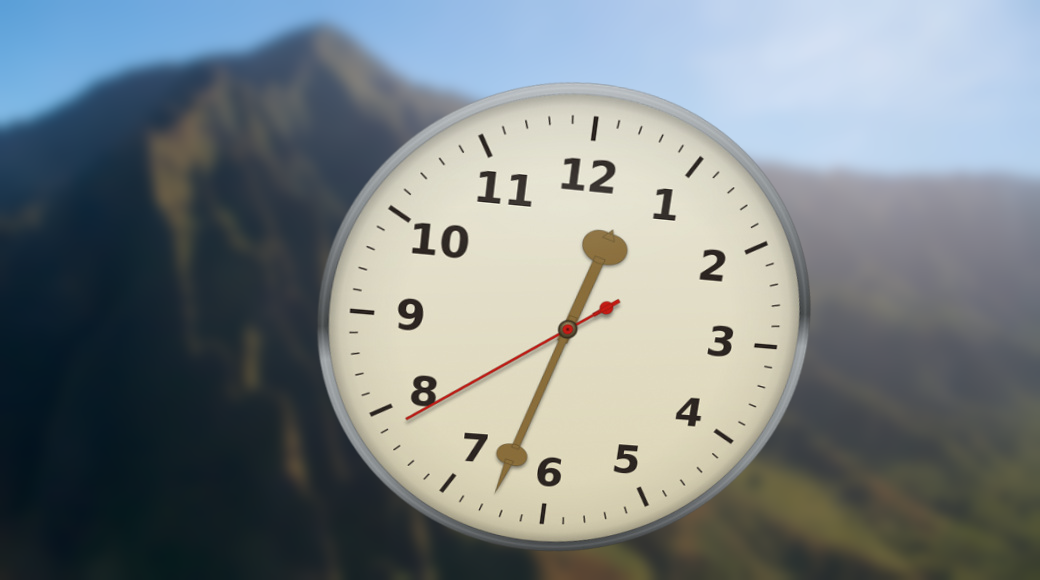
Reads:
h=12 m=32 s=39
